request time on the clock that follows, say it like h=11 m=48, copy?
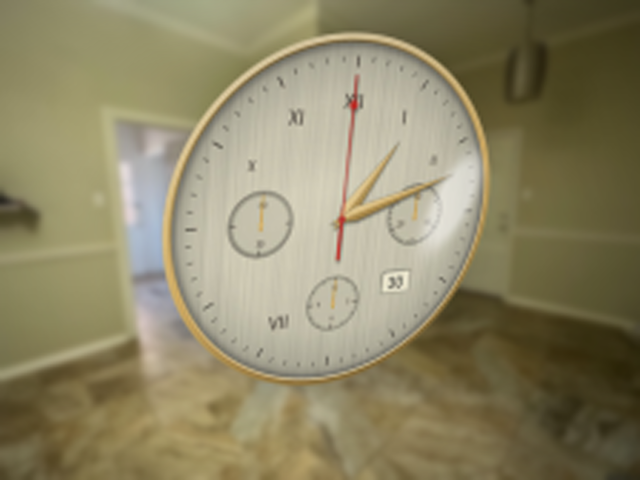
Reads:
h=1 m=12
